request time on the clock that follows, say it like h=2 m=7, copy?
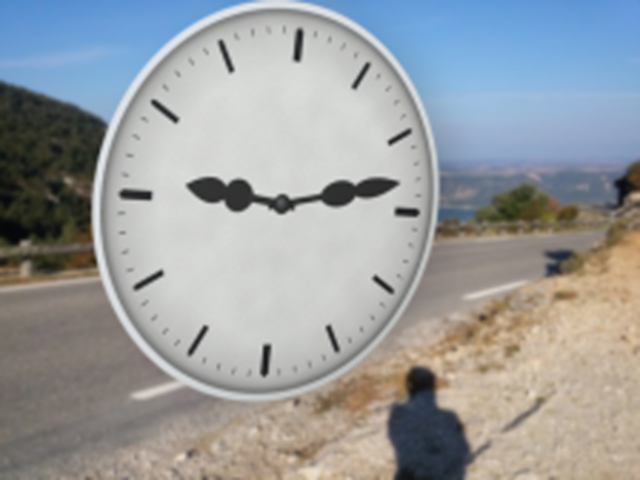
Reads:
h=9 m=13
